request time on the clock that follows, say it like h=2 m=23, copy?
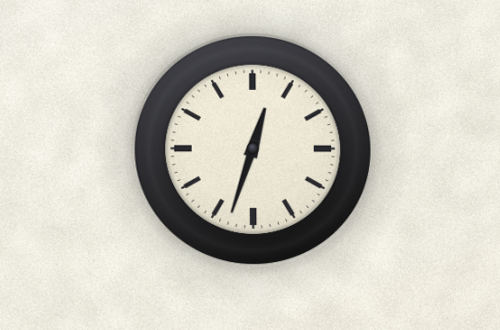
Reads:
h=12 m=33
